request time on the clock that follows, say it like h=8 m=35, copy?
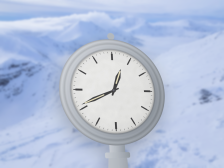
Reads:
h=12 m=41
